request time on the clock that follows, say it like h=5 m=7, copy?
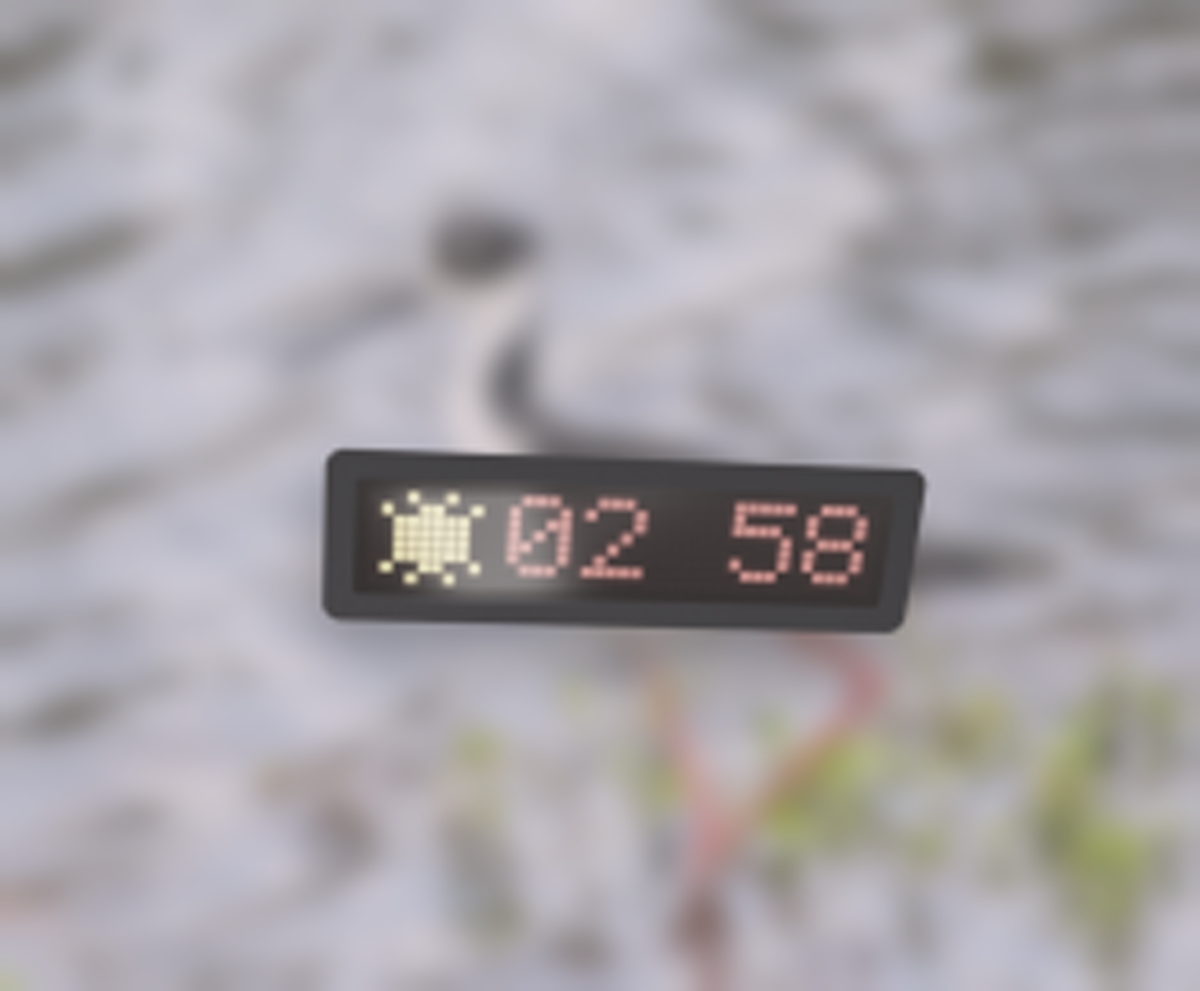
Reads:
h=2 m=58
